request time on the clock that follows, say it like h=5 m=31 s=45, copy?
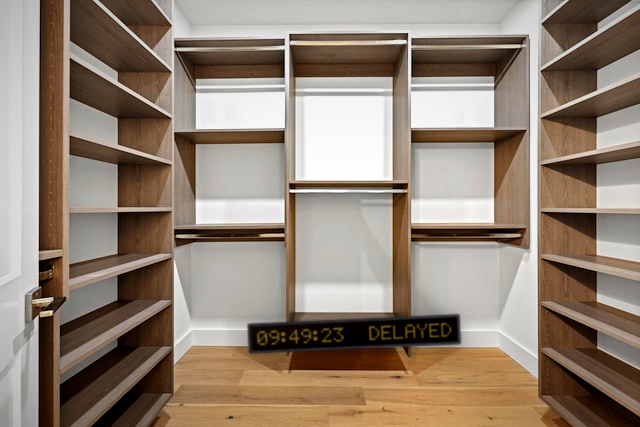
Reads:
h=9 m=49 s=23
